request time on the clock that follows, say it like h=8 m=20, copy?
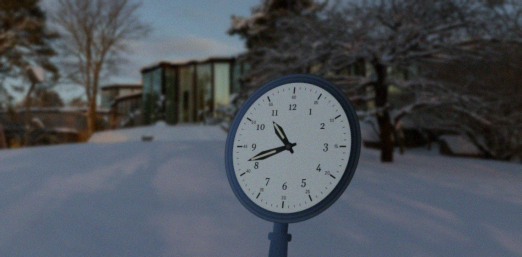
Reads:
h=10 m=42
